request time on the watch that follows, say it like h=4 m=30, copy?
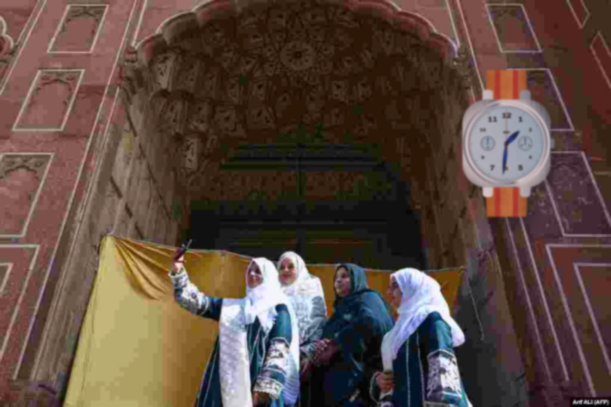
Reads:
h=1 m=31
